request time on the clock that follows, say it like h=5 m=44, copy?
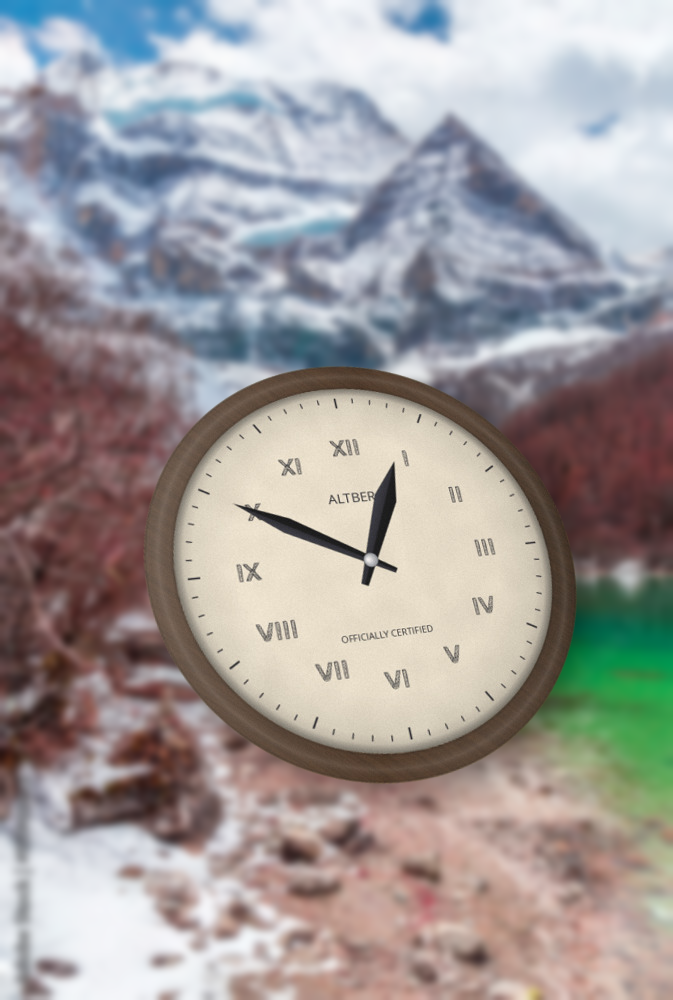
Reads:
h=12 m=50
